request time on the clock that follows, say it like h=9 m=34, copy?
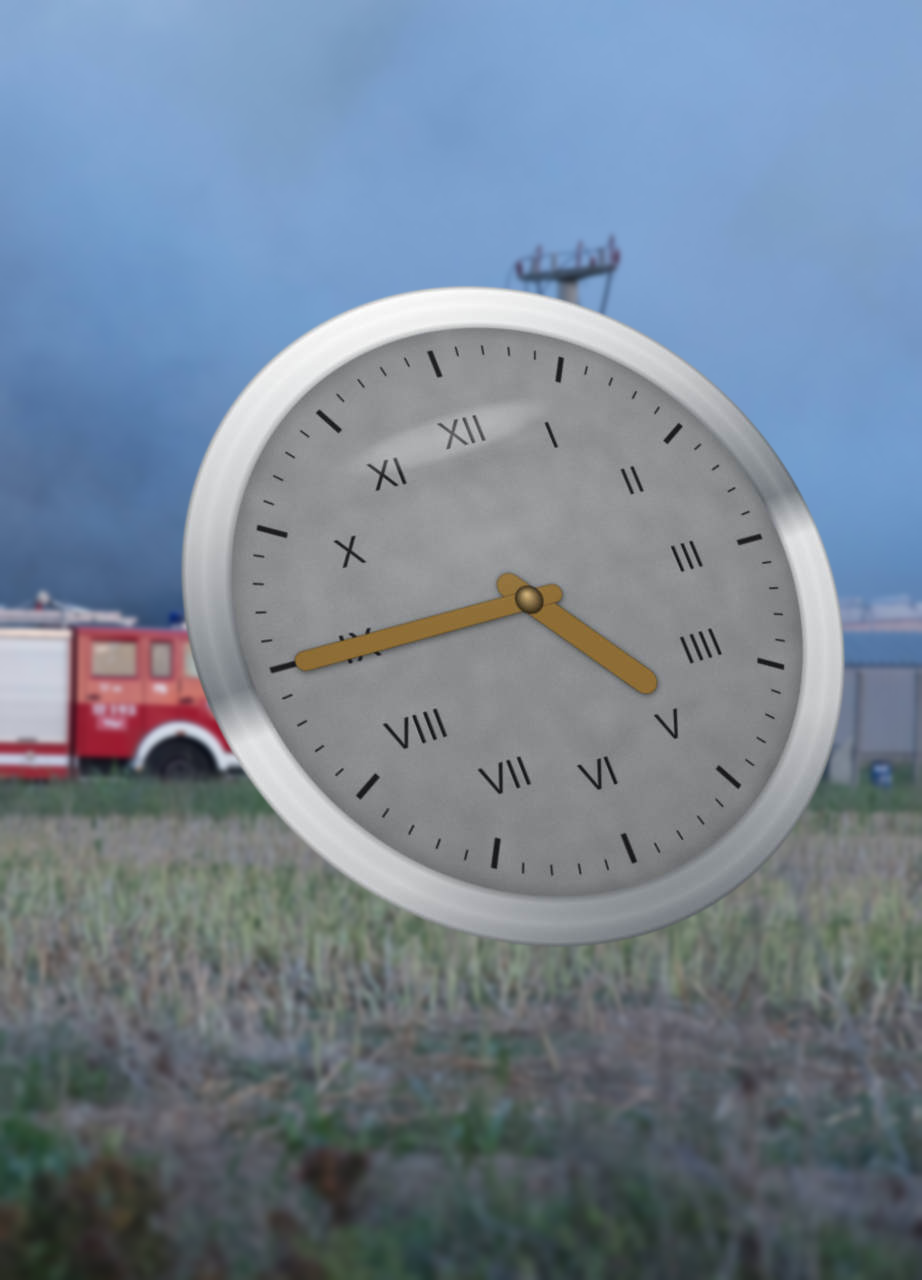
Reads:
h=4 m=45
